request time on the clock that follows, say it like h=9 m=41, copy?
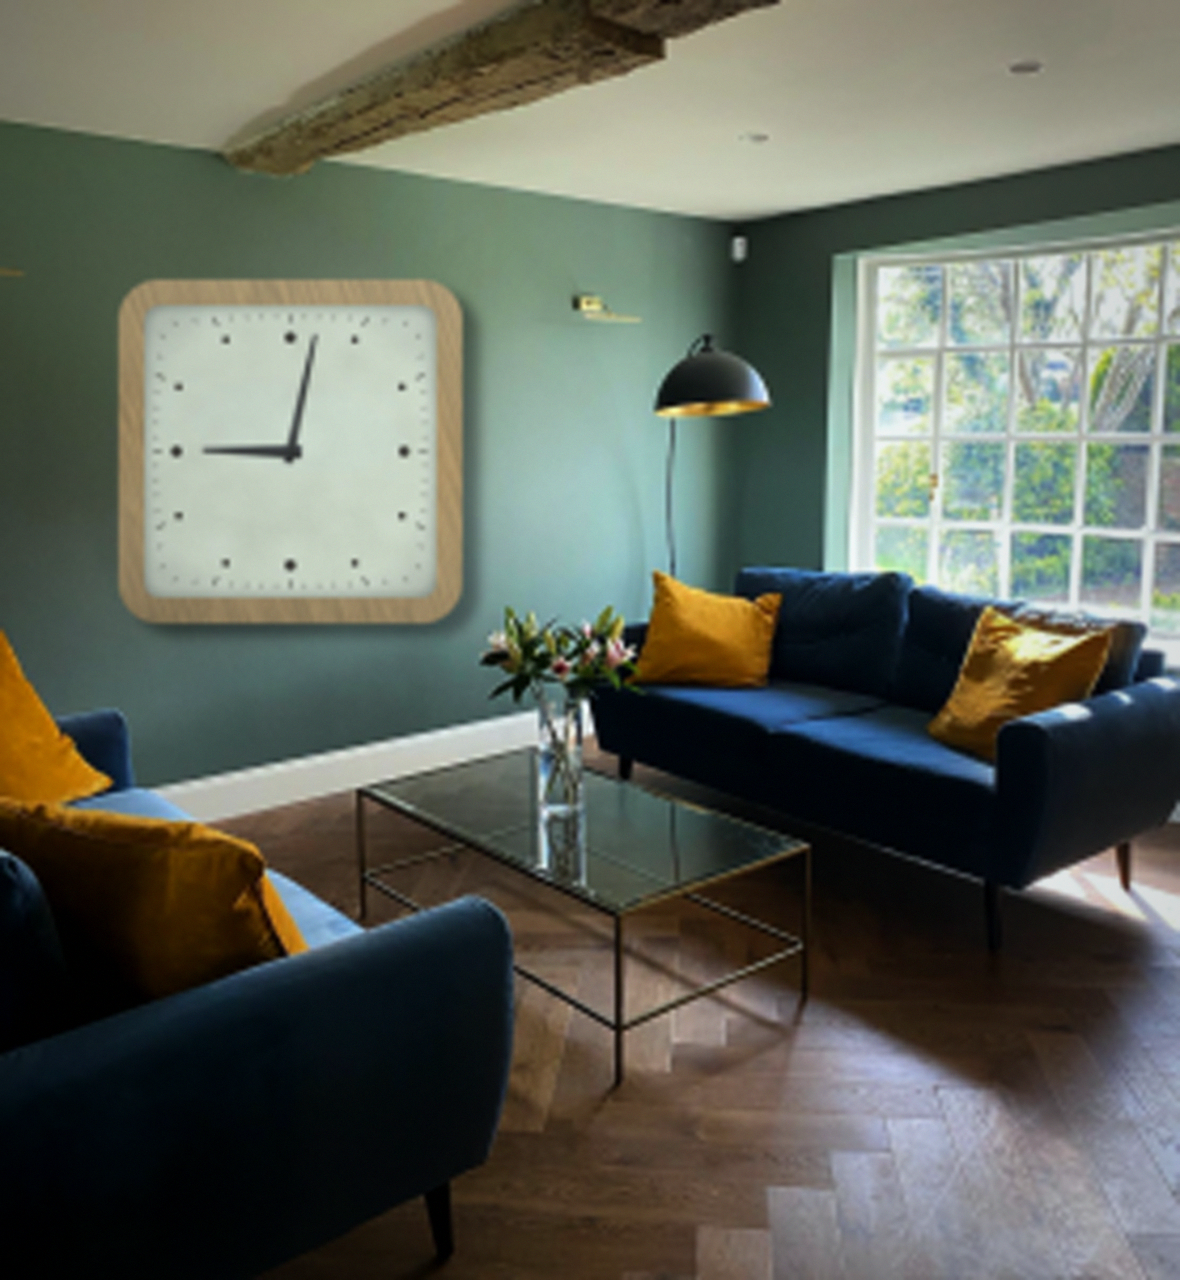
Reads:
h=9 m=2
